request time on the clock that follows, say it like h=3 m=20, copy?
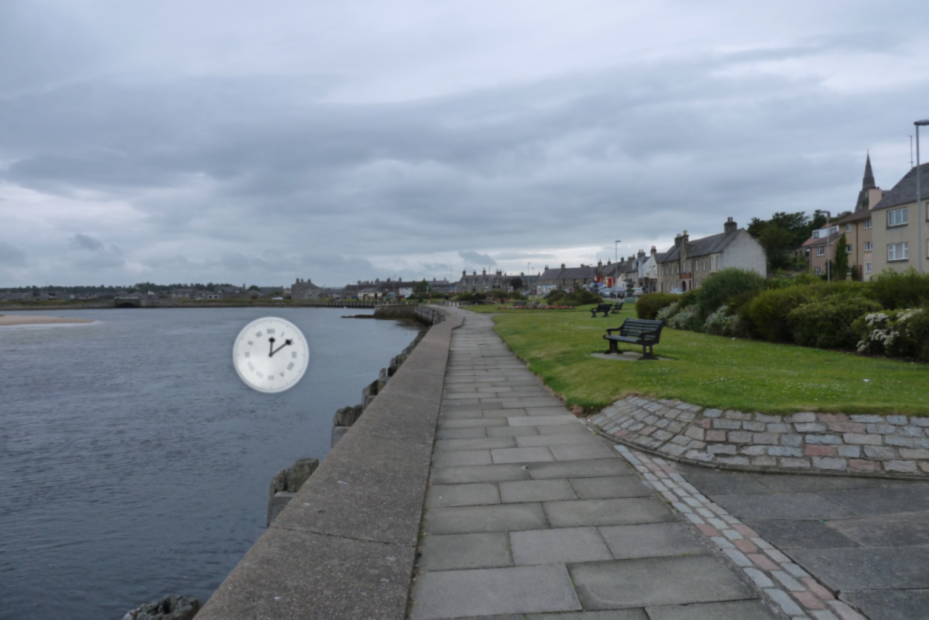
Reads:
h=12 m=9
